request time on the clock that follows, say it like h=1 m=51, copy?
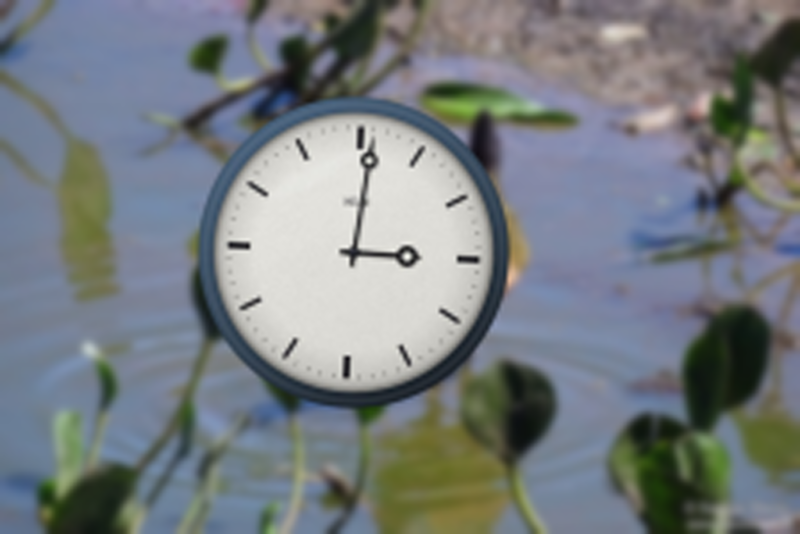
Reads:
h=3 m=1
